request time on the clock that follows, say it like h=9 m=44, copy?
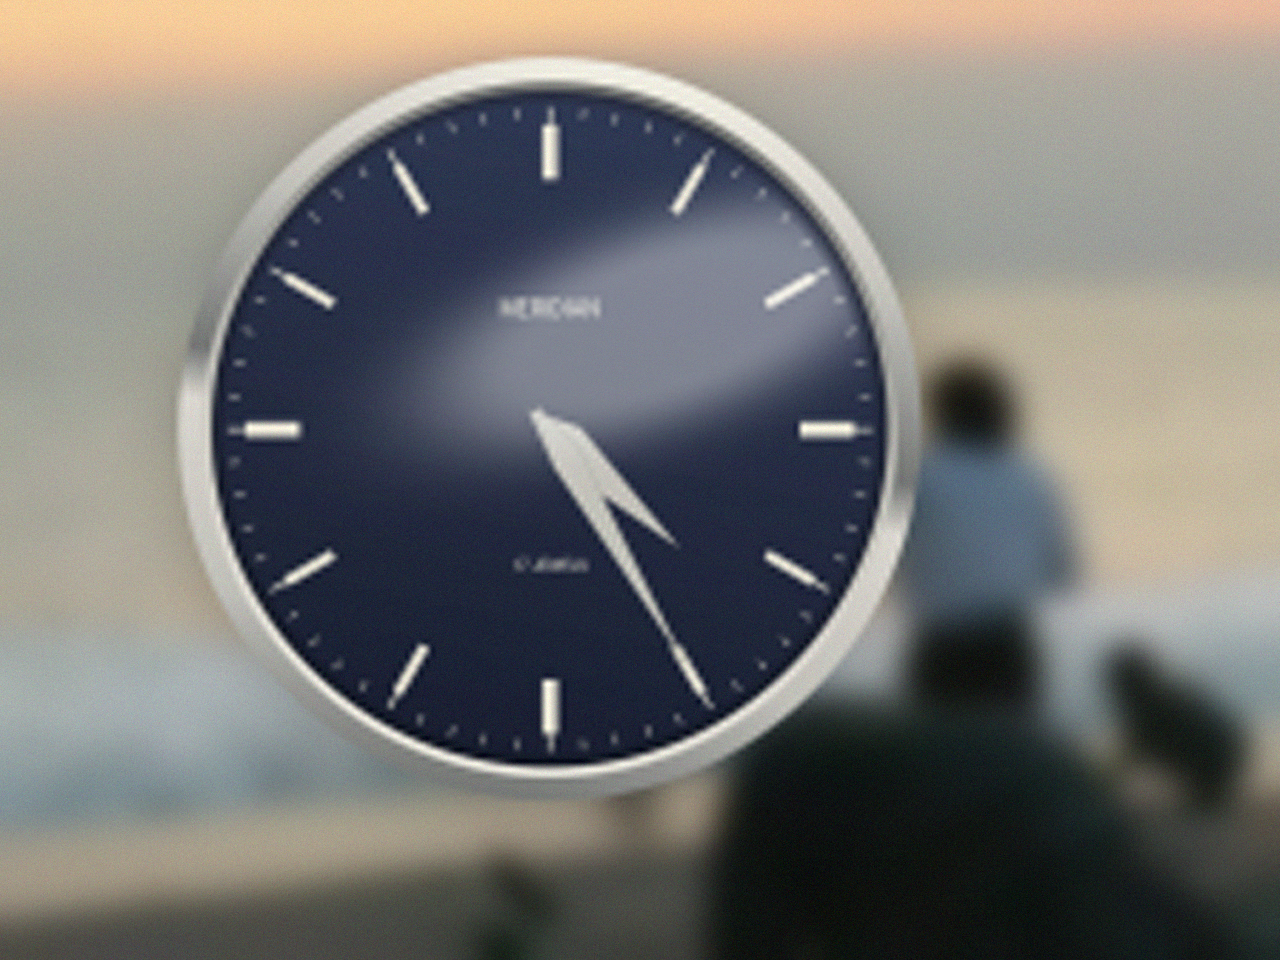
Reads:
h=4 m=25
